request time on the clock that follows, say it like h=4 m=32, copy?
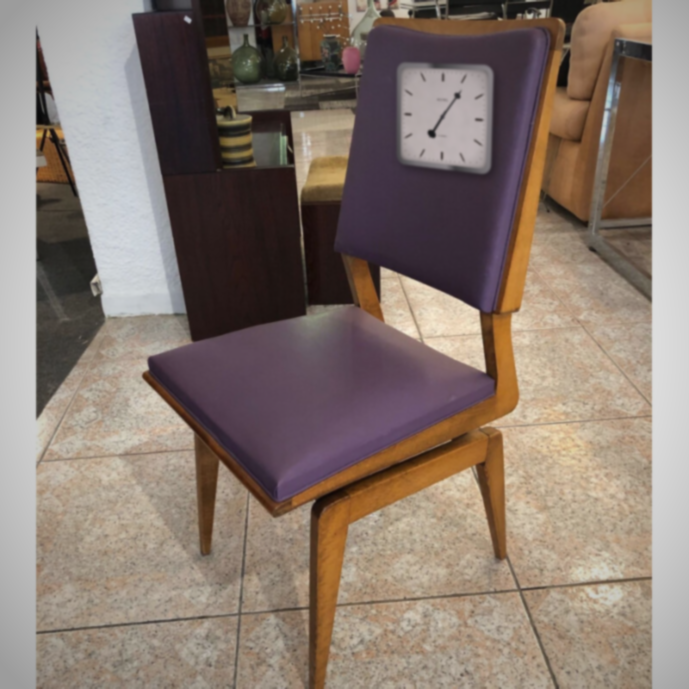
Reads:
h=7 m=6
